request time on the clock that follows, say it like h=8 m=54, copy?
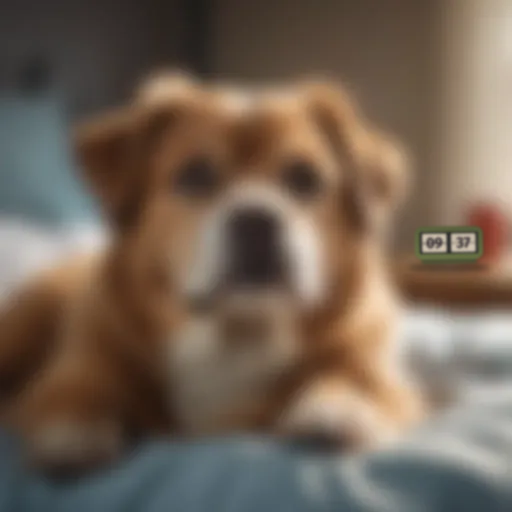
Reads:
h=9 m=37
